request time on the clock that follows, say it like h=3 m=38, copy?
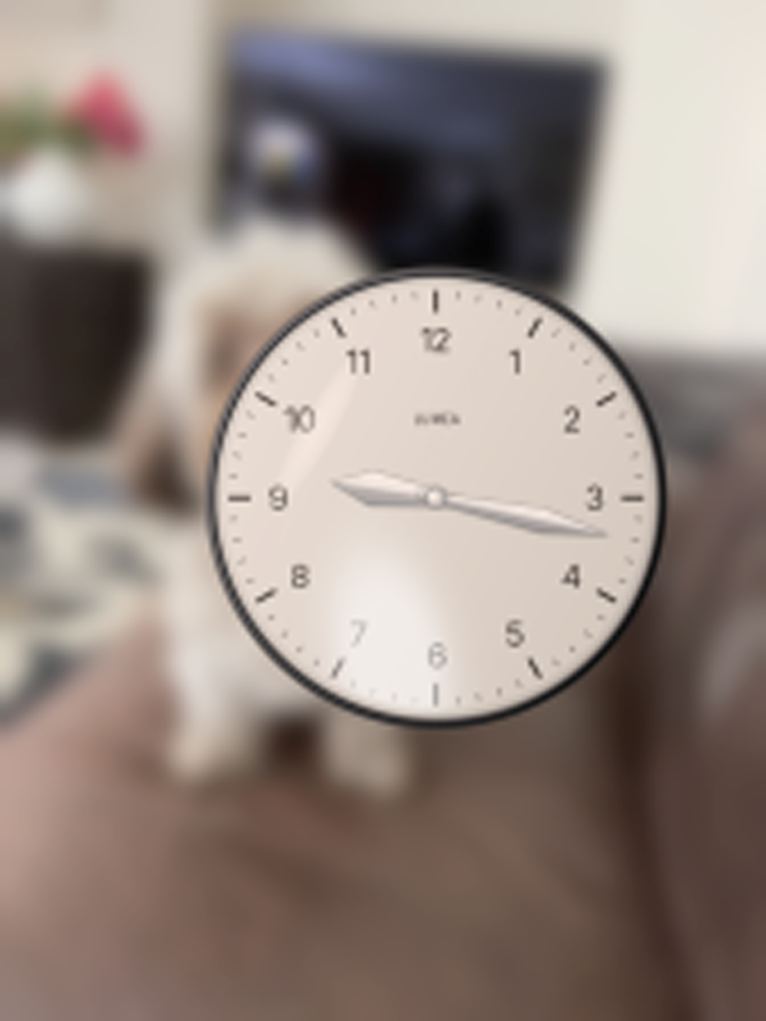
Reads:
h=9 m=17
